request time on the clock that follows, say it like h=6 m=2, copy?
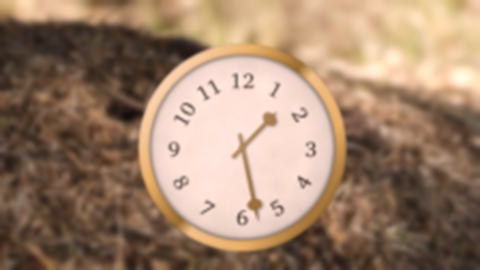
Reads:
h=1 m=28
